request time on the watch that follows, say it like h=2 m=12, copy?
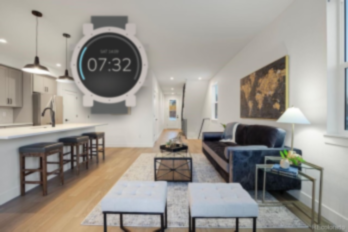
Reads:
h=7 m=32
